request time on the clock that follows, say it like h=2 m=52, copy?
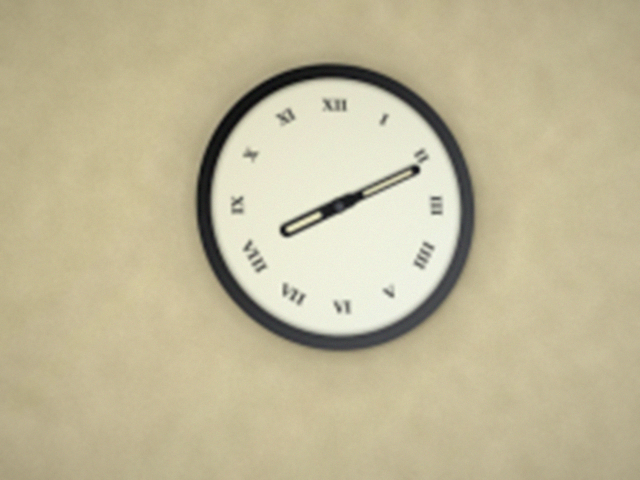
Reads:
h=8 m=11
